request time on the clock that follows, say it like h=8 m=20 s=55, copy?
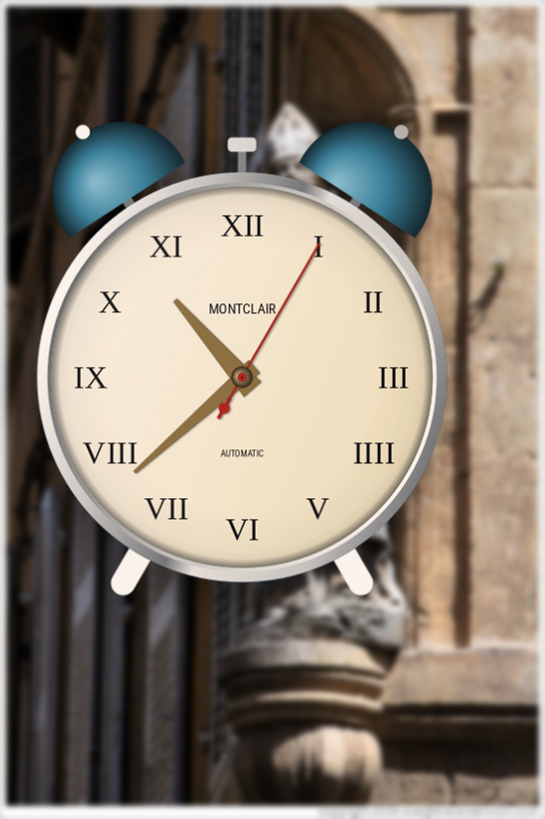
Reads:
h=10 m=38 s=5
